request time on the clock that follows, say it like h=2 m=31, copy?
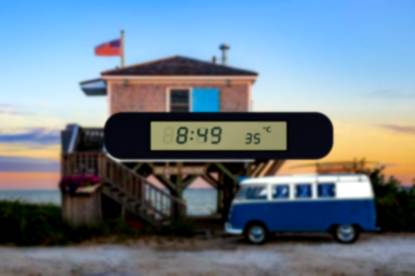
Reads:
h=8 m=49
